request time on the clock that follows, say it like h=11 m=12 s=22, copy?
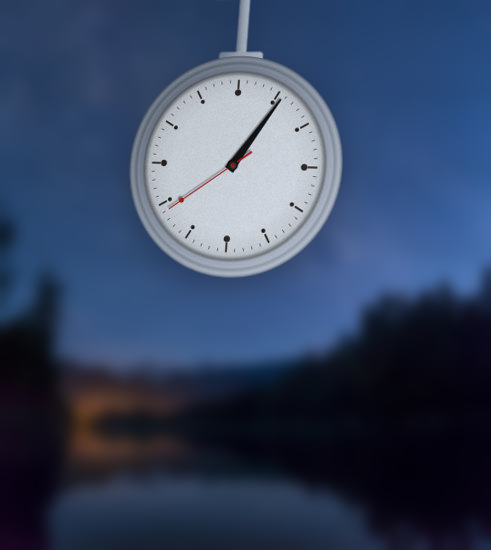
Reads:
h=1 m=5 s=39
